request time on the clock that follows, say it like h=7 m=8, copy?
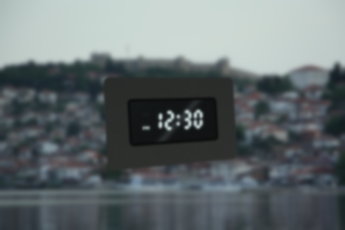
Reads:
h=12 m=30
